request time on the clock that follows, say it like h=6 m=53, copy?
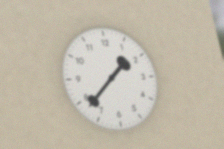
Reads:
h=1 m=38
